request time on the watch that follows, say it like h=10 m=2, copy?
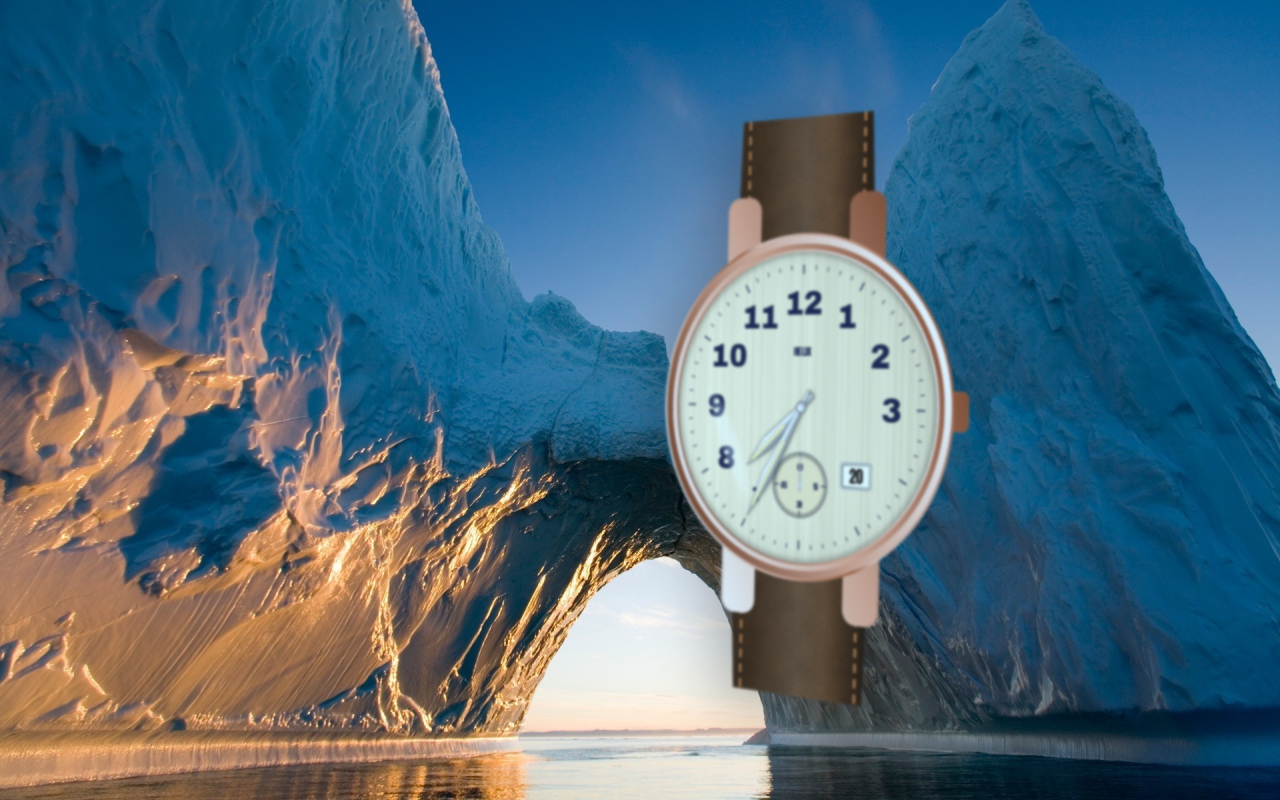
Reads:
h=7 m=35
